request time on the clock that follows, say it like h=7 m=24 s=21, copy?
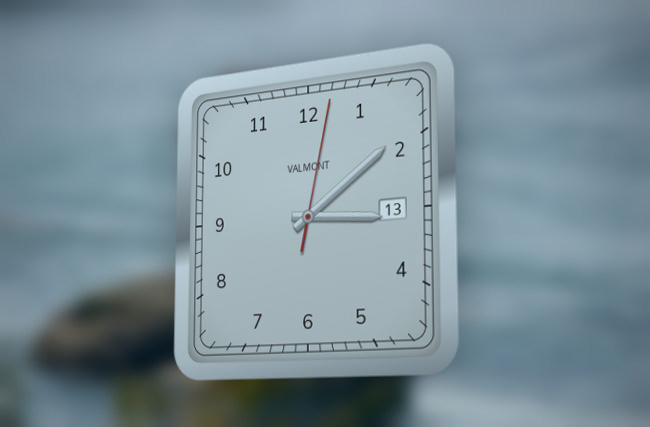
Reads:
h=3 m=9 s=2
